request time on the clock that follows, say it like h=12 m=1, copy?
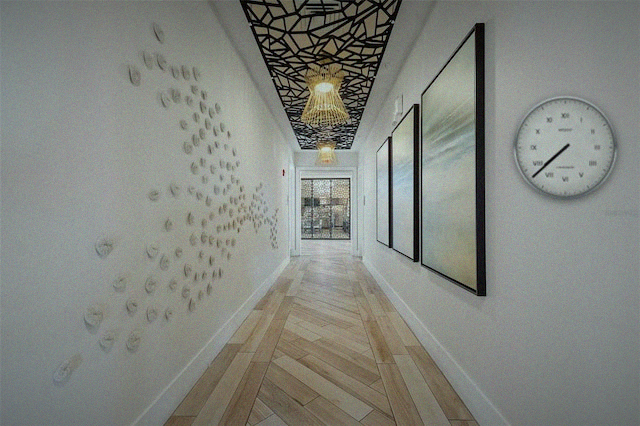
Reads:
h=7 m=38
